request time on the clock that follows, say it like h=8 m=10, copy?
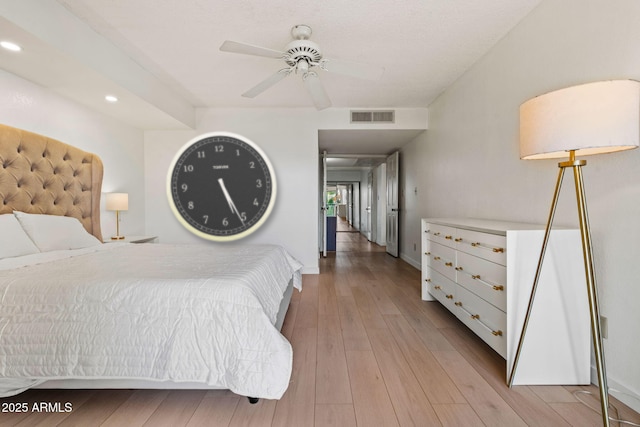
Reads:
h=5 m=26
